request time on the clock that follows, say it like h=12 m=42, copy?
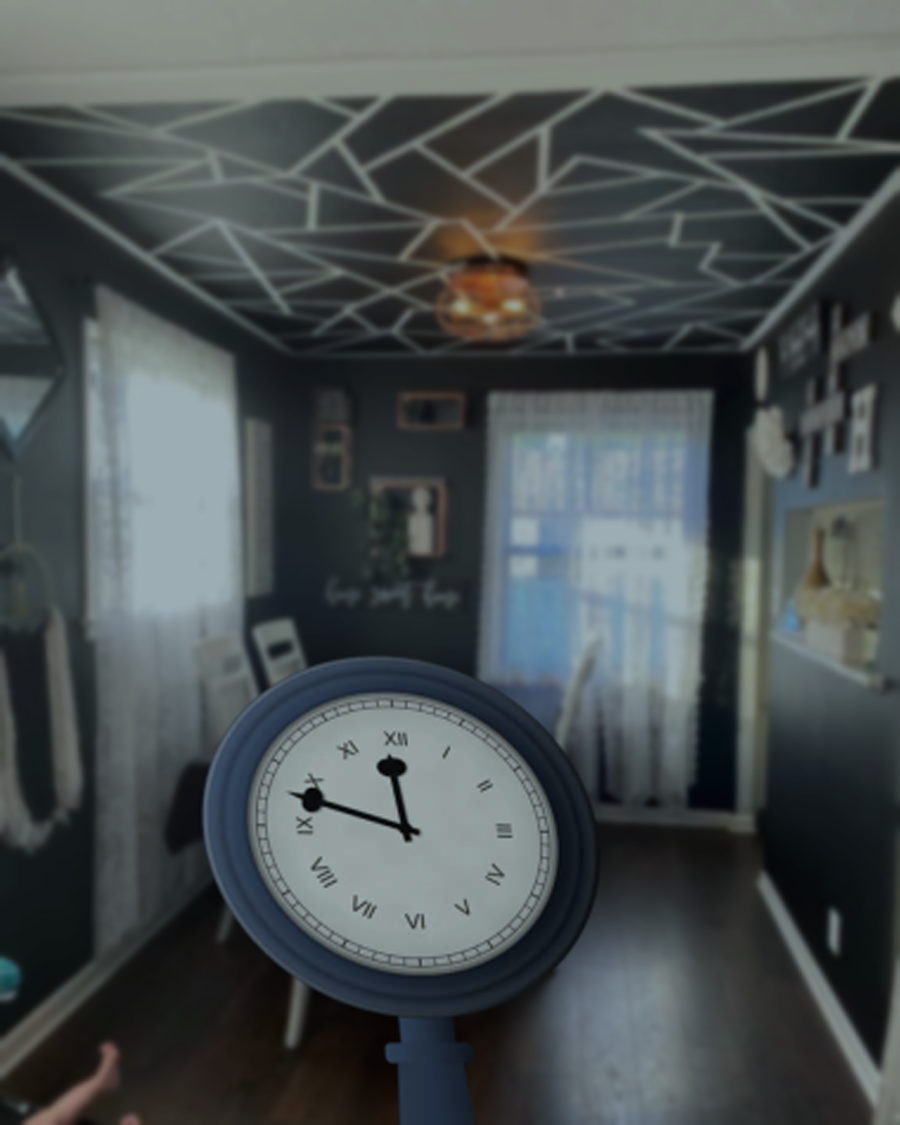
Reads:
h=11 m=48
